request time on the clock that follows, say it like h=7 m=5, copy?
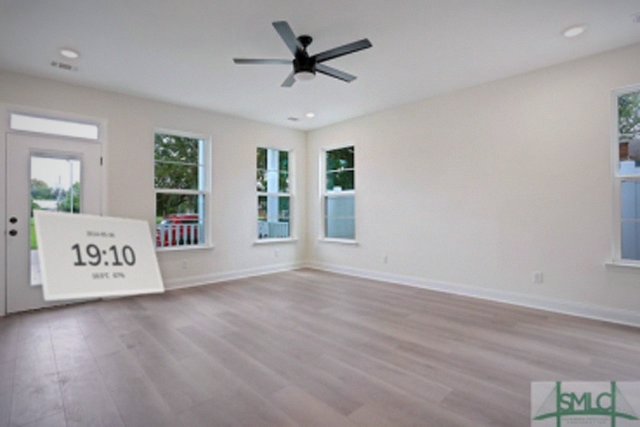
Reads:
h=19 m=10
